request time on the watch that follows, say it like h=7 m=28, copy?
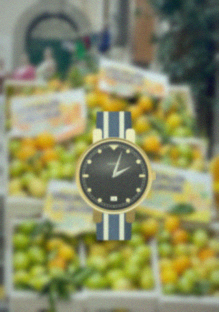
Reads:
h=2 m=3
